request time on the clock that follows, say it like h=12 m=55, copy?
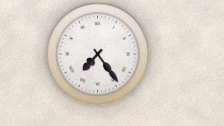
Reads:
h=7 m=24
